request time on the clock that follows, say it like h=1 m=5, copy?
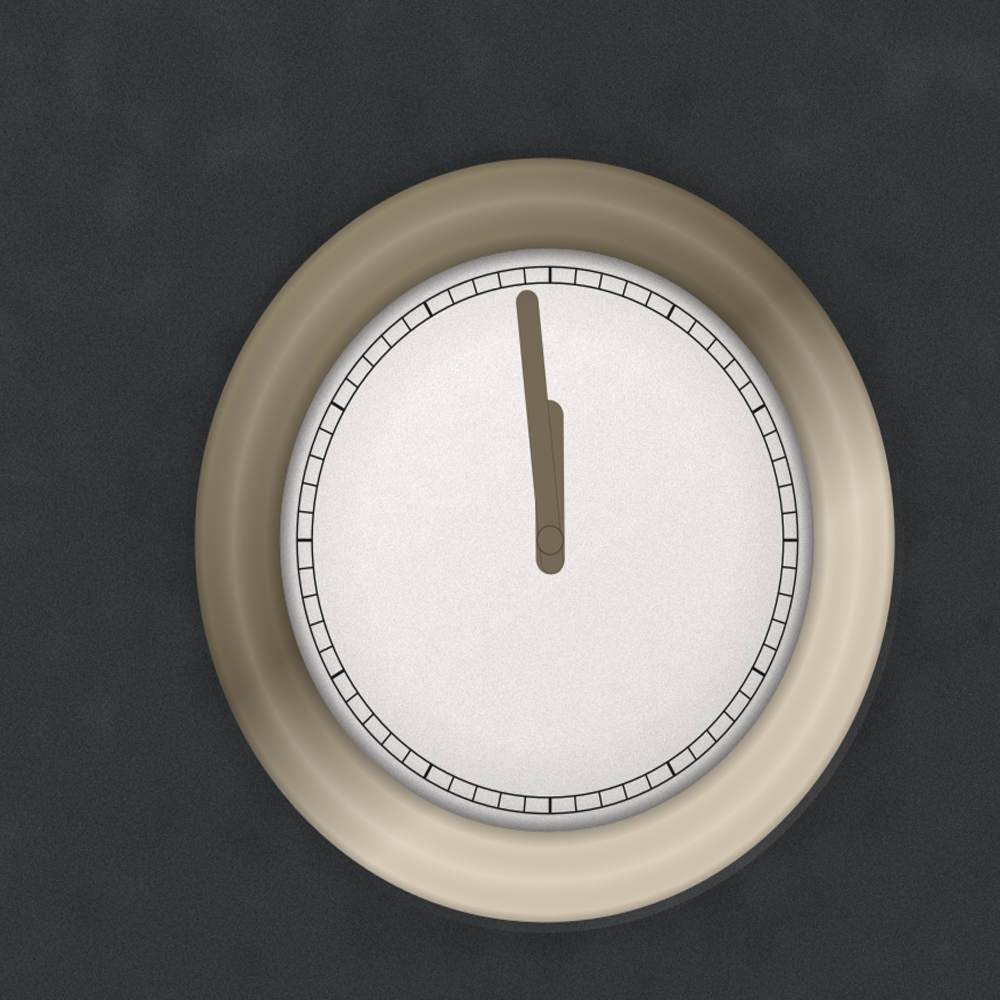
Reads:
h=11 m=59
